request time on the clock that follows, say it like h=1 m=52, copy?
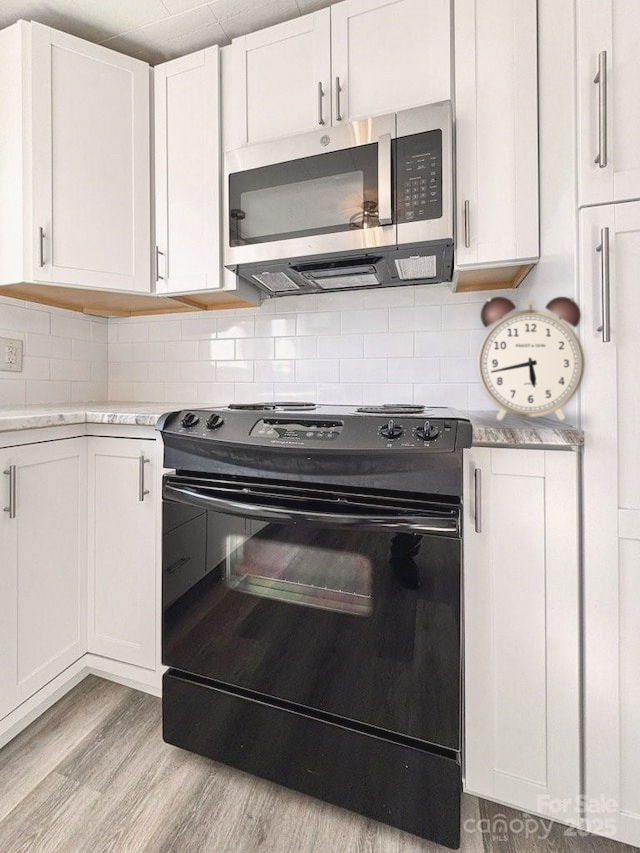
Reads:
h=5 m=43
